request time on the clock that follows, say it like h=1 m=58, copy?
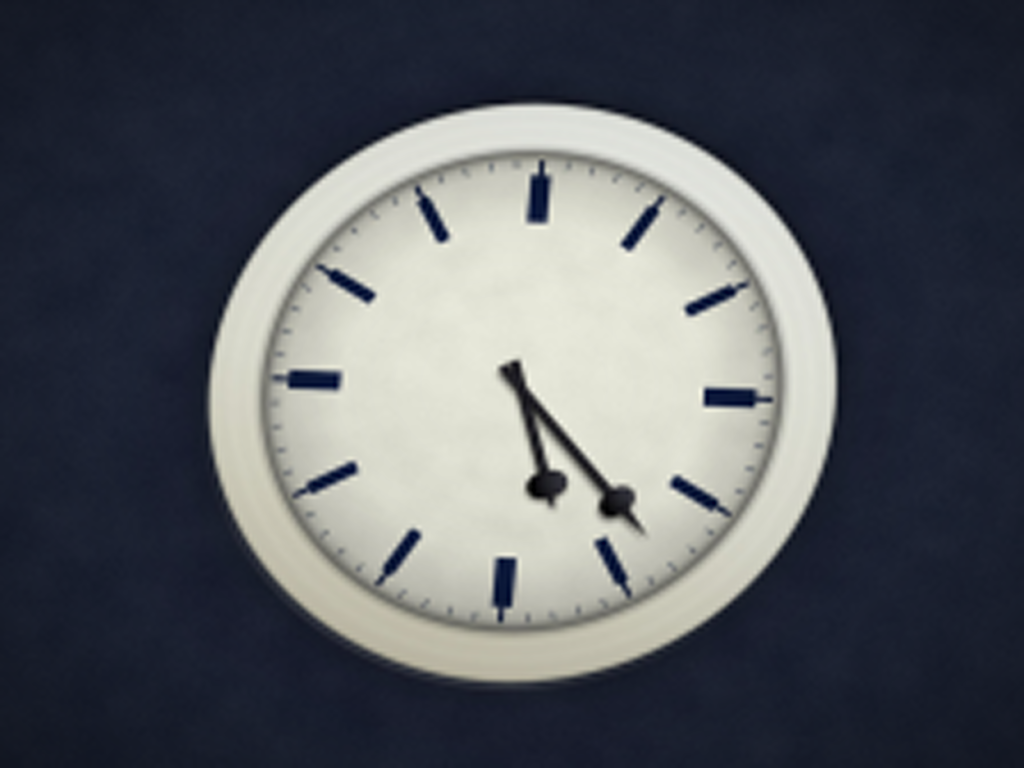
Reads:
h=5 m=23
